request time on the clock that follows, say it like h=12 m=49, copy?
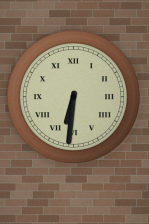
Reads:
h=6 m=31
